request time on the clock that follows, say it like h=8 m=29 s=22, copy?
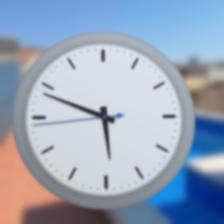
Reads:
h=5 m=48 s=44
